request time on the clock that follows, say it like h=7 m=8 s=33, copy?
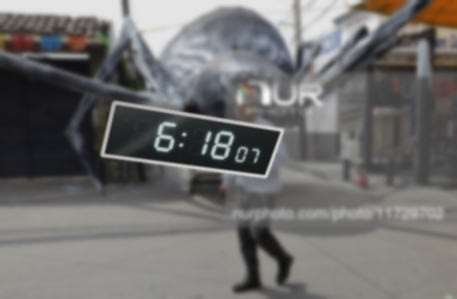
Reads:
h=6 m=18 s=7
